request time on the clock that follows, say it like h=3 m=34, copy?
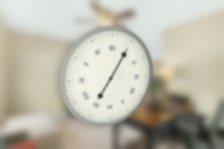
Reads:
h=7 m=5
